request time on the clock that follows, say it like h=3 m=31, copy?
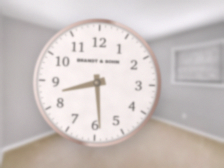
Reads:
h=8 m=29
